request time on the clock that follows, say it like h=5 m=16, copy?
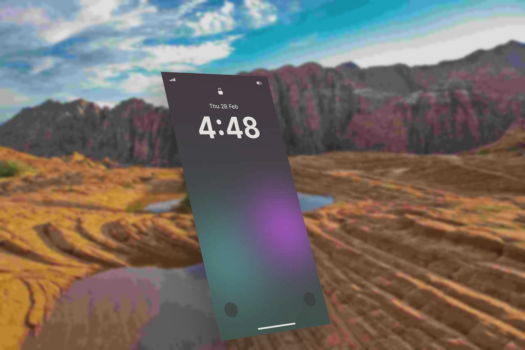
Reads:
h=4 m=48
